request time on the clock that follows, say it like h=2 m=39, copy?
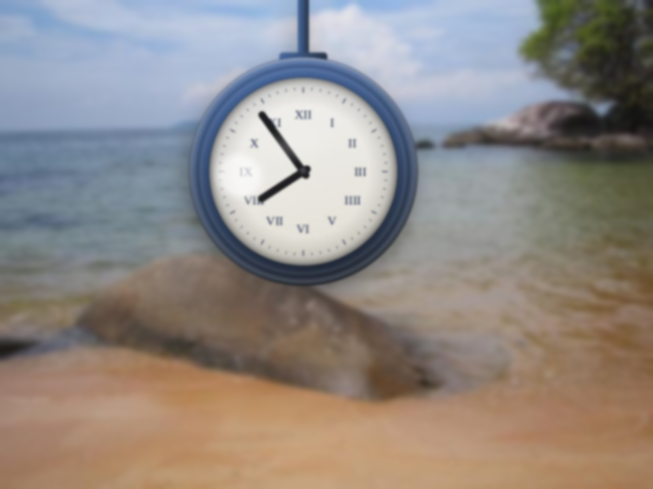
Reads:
h=7 m=54
